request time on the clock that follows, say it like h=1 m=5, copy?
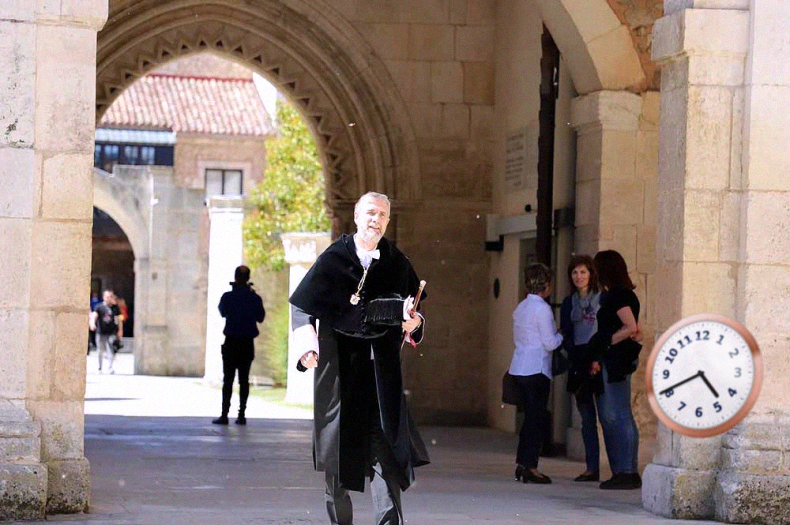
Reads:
h=4 m=41
